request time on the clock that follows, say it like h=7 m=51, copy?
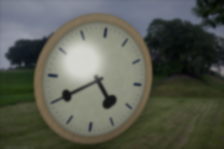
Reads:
h=4 m=40
